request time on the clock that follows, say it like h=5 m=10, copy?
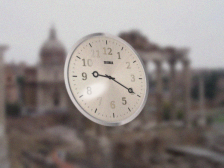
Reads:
h=9 m=20
